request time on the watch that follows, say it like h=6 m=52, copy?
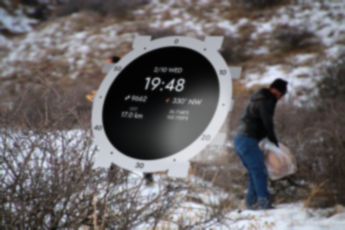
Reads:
h=19 m=48
